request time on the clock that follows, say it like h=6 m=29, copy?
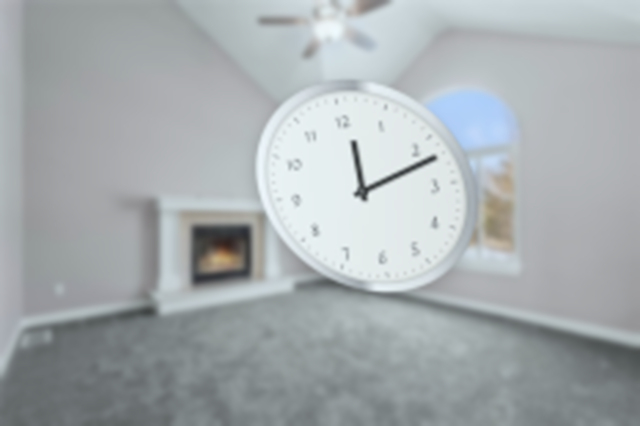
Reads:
h=12 m=12
